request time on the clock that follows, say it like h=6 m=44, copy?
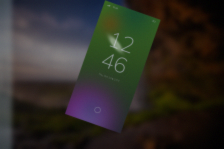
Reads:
h=12 m=46
